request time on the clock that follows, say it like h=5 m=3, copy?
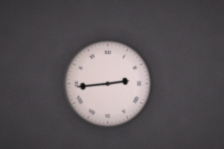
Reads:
h=2 m=44
